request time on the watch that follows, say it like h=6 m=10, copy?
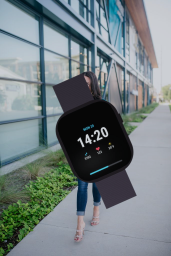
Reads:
h=14 m=20
